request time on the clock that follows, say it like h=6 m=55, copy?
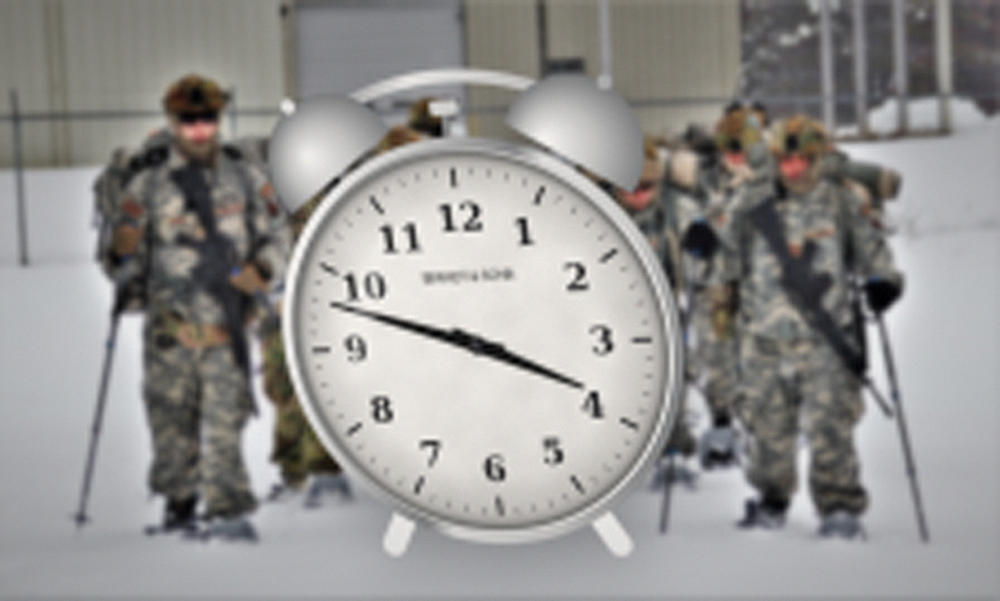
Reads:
h=3 m=48
